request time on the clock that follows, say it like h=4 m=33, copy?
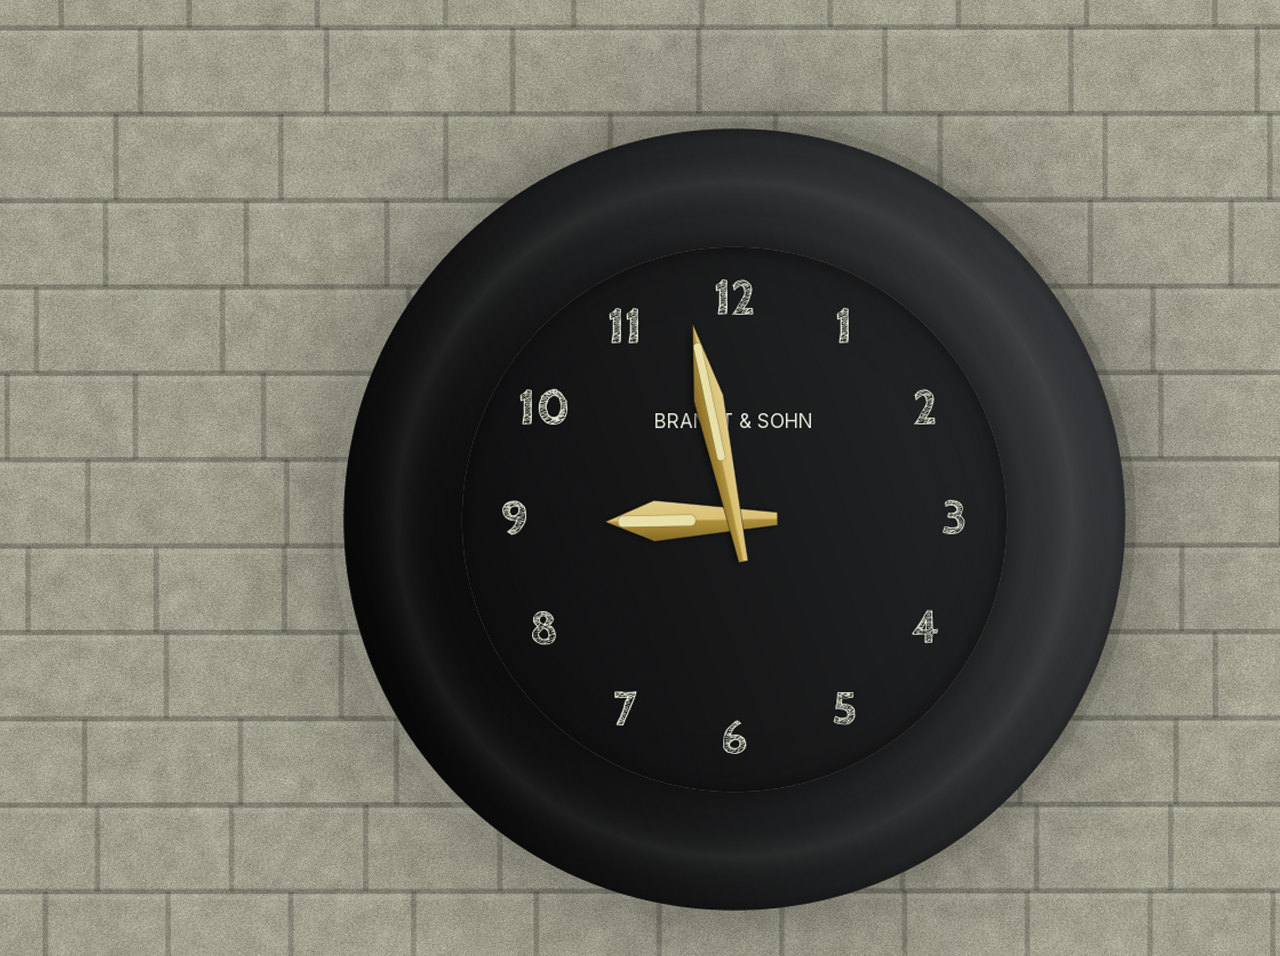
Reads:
h=8 m=58
